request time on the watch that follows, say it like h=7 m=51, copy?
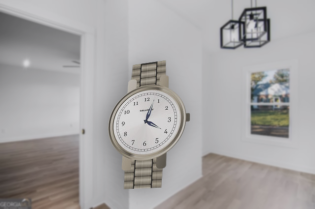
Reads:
h=4 m=3
